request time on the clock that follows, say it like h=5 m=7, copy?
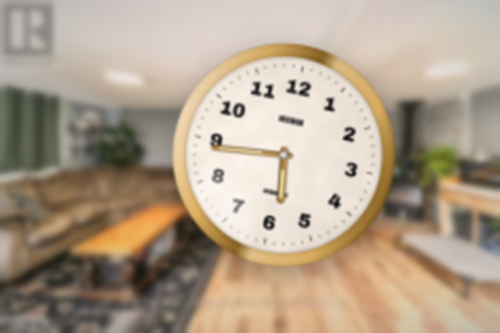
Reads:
h=5 m=44
